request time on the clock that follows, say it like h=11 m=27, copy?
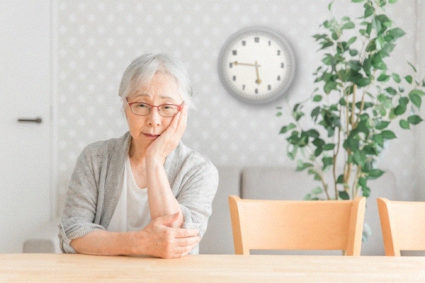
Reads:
h=5 m=46
